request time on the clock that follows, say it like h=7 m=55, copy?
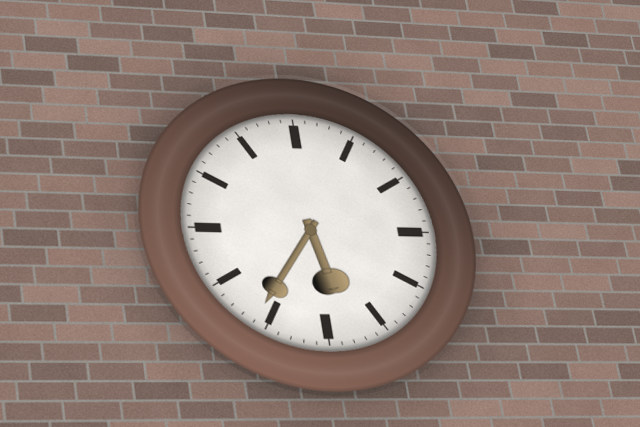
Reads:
h=5 m=36
